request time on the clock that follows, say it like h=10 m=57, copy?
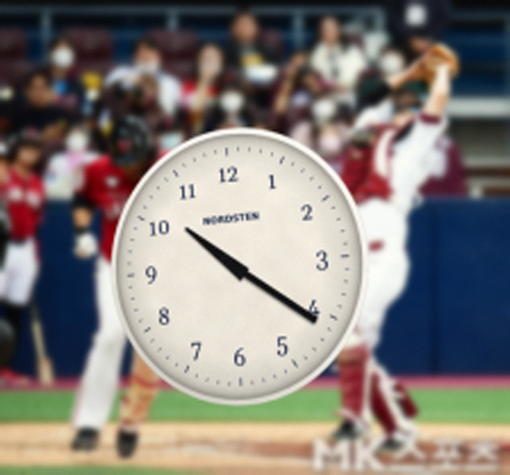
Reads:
h=10 m=21
